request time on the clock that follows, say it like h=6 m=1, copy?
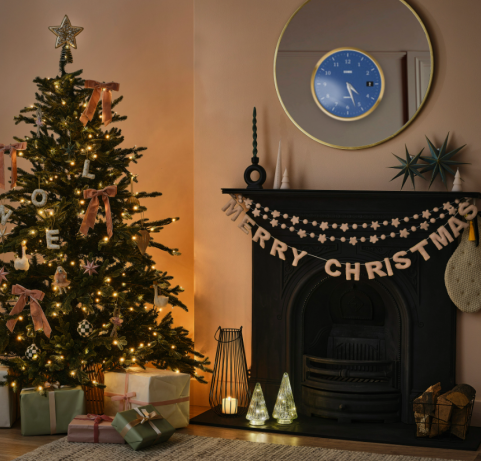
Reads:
h=4 m=27
